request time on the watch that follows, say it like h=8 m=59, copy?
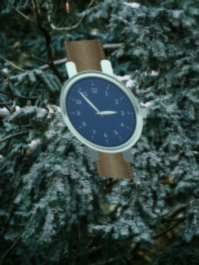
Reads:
h=2 m=54
